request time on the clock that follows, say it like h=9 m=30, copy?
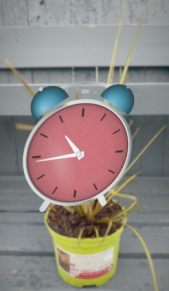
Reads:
h=10 m=44
